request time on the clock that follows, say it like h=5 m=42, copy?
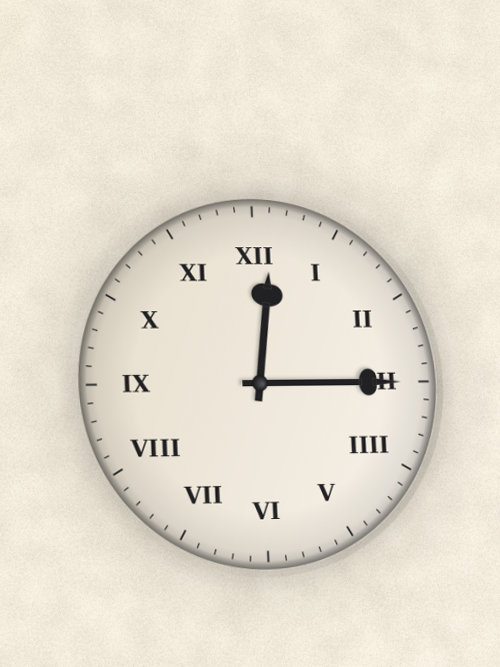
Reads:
h=12 m=15
